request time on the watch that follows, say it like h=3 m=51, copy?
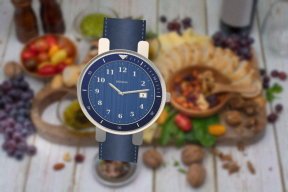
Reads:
h=10 m=13
